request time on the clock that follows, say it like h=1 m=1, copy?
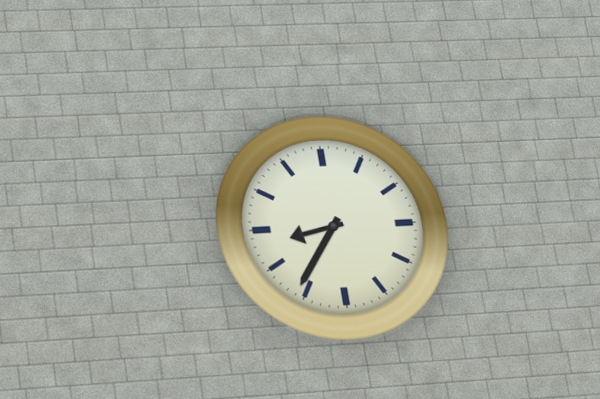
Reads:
h=8 m=36
